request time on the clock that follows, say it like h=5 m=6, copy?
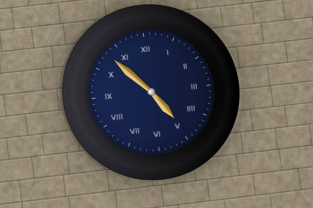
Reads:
h=4 m=53
